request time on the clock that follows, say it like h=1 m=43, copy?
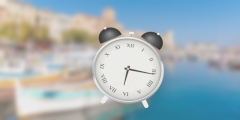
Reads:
h=6 m=16
